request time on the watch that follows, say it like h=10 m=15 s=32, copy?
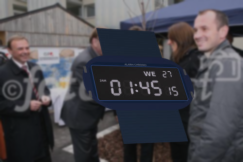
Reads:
h=1 m=45 s=15
